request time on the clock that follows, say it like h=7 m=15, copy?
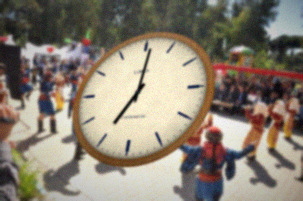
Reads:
h=7 m=1
